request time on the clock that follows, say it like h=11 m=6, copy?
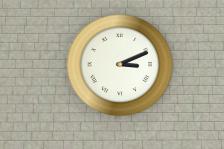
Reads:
h=3 m=11
